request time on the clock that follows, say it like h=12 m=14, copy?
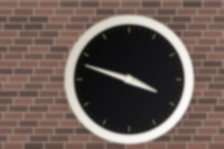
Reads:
h=3 m=48
